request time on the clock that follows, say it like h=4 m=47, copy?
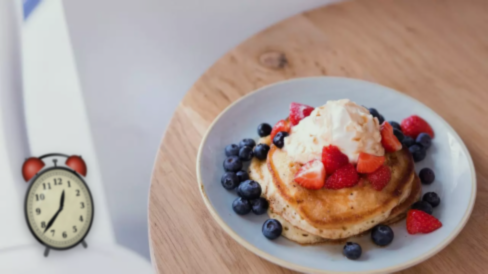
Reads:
h=12 m=38
